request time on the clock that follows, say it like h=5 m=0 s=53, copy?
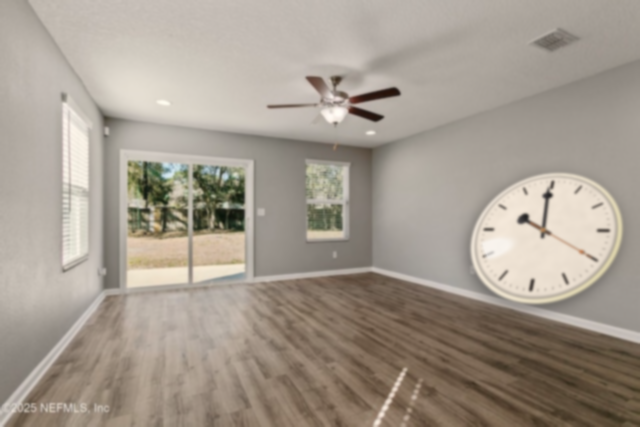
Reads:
h=9 m=59 s=20
